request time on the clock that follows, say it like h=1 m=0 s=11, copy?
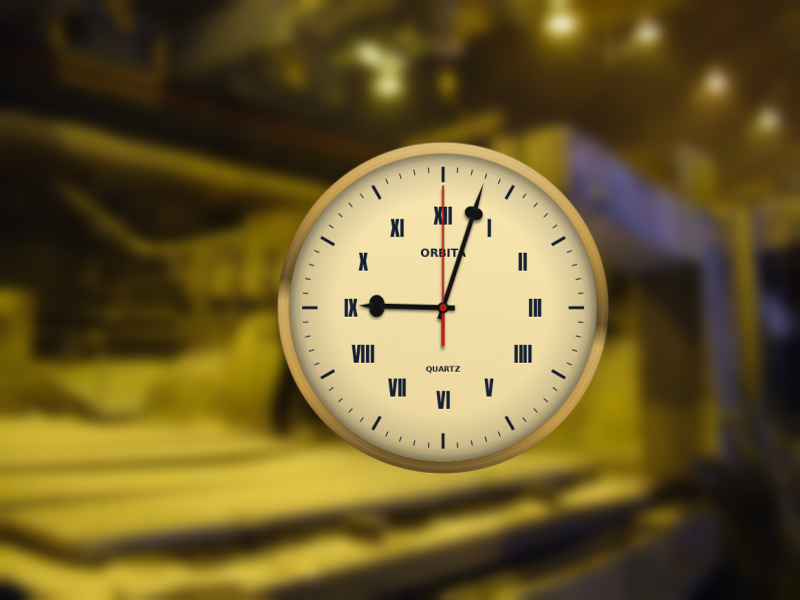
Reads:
h=9 m=3 s=0
